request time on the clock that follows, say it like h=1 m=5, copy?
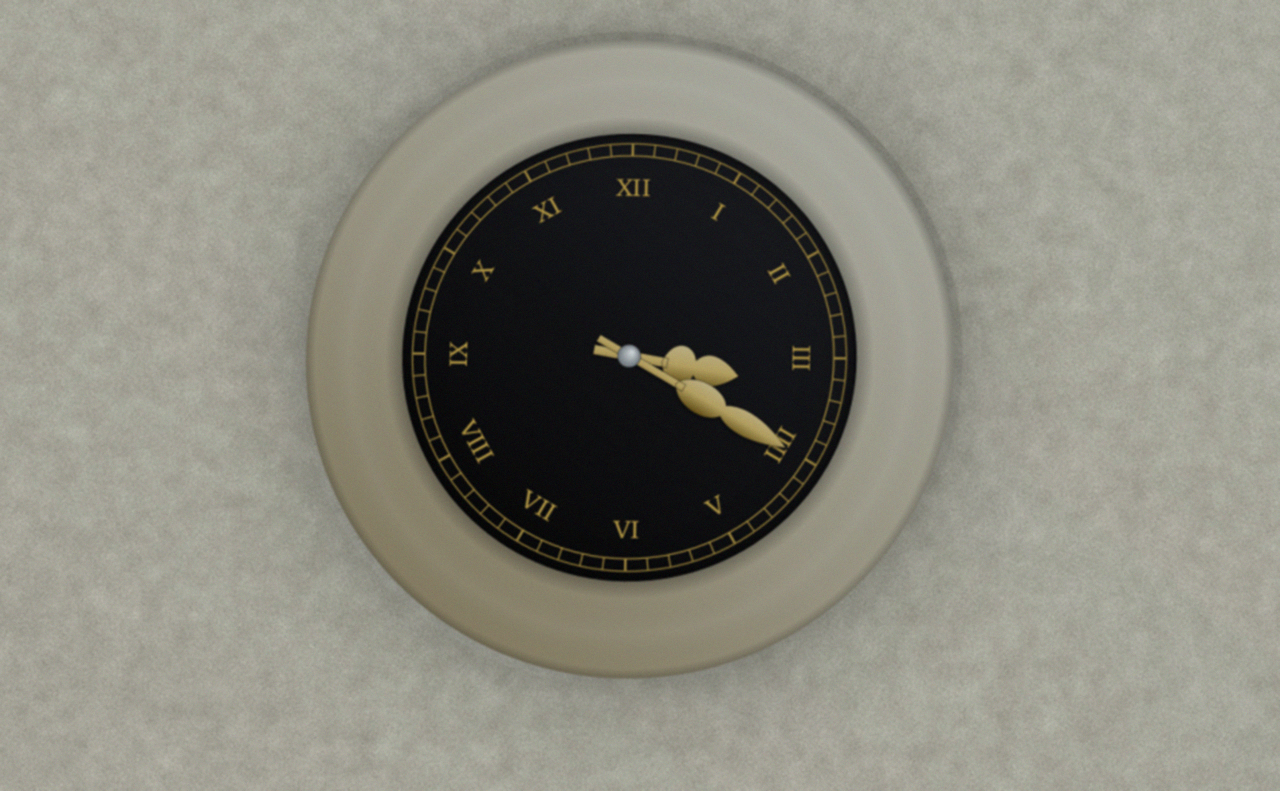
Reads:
h=3 m=20
